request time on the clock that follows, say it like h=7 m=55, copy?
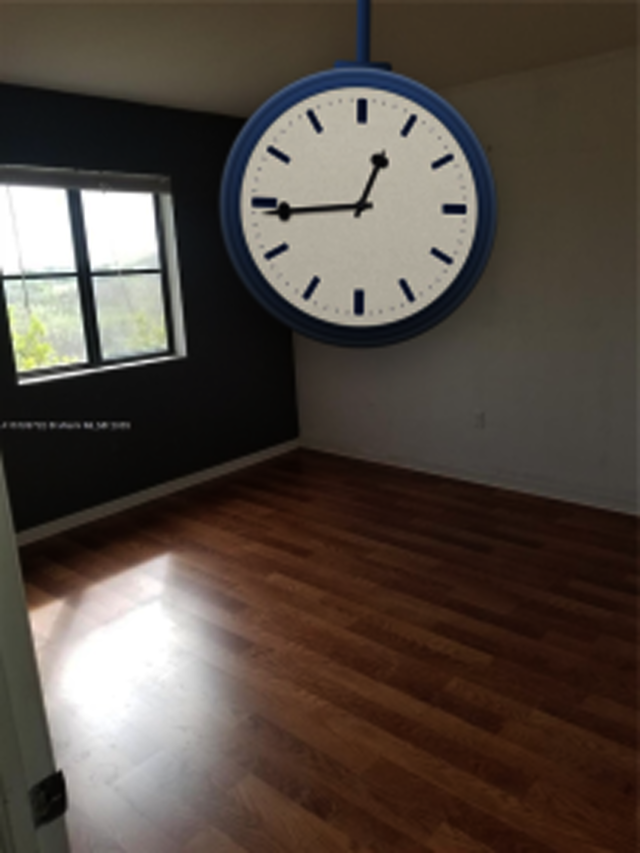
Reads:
h=12 m=44
